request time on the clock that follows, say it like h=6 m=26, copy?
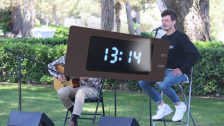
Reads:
h=13 m=14
